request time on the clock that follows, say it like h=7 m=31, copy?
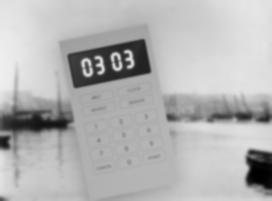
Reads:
h=3 m=3
